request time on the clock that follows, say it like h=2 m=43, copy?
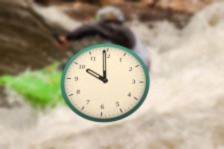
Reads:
h=9 m=59
